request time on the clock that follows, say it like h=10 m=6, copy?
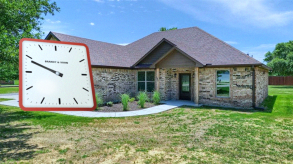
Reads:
h=9 m=49
